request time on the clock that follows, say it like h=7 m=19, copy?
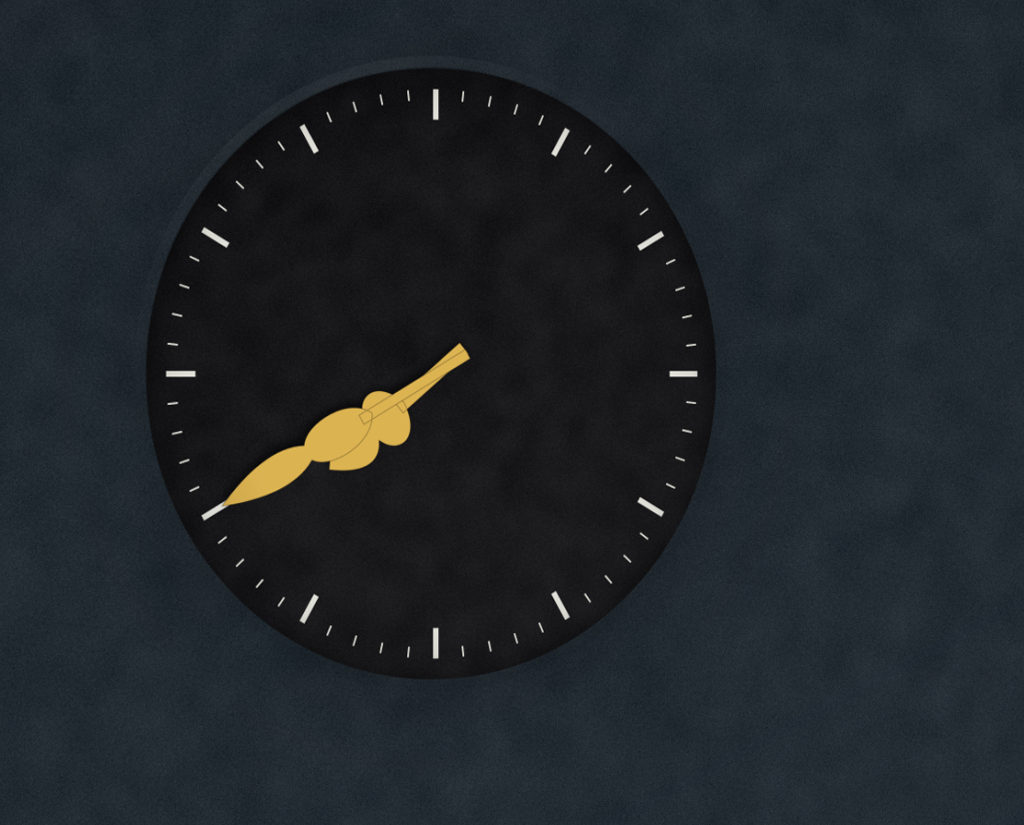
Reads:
h=7 m=40
